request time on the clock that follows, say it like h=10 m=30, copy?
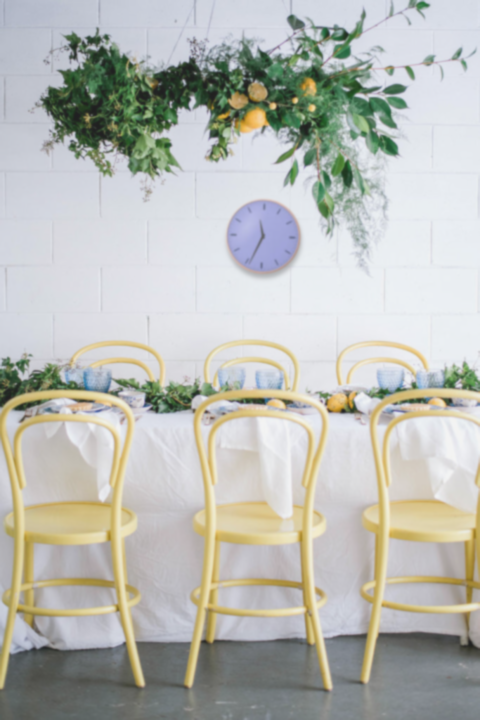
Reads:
h=11 m=34
